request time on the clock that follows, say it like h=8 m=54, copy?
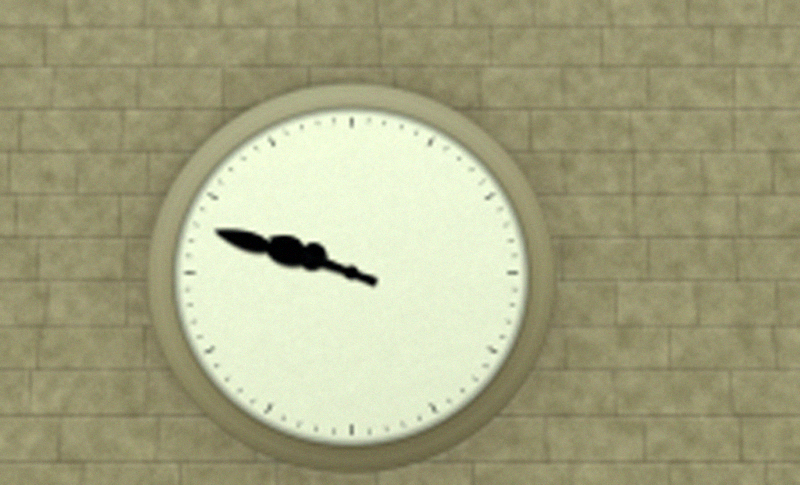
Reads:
h=9 m=48
